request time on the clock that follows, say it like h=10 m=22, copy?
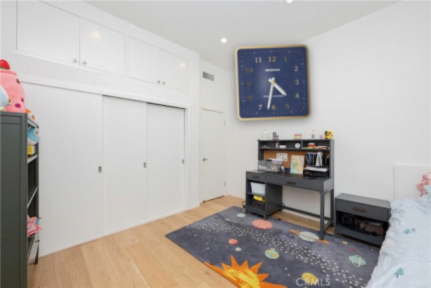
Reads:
h=4 m=32
